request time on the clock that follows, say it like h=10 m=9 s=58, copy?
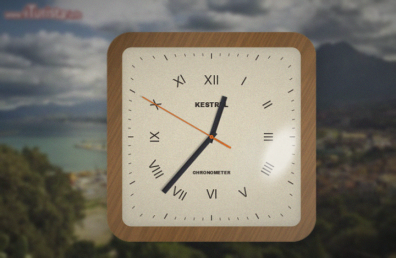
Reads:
h=12 m=36 s=50
